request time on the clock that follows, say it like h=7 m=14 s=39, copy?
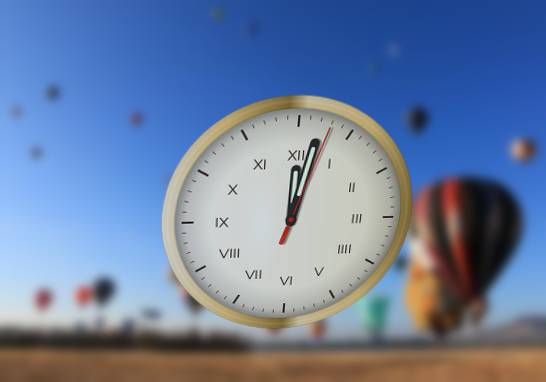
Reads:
h=12 m=2 s=3
